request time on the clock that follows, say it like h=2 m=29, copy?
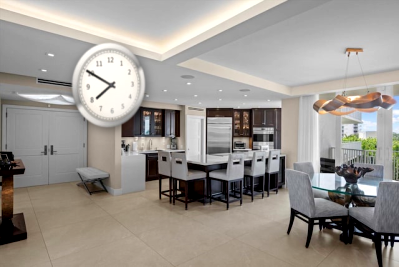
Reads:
h=7 m=50
